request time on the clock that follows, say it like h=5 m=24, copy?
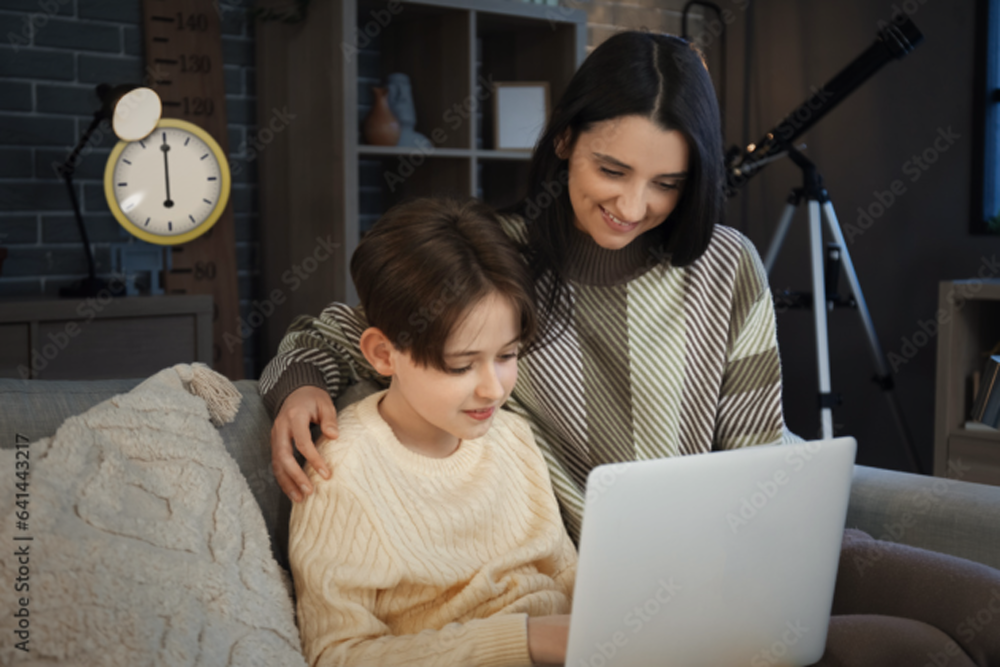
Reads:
h=6 m=0
